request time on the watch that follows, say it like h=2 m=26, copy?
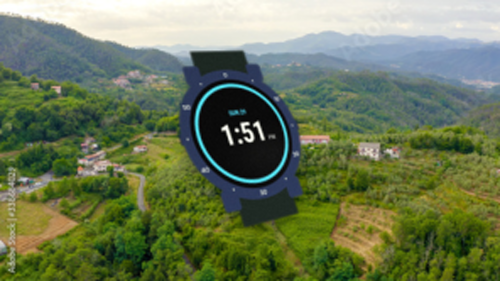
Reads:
h=1 m=51
